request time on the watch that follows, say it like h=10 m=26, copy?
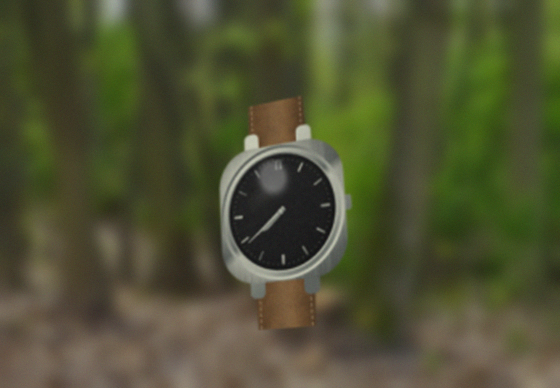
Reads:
h=7 m=39
